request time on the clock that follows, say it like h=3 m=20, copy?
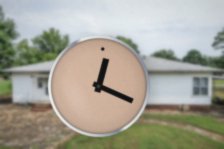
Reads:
h=12 m=18
